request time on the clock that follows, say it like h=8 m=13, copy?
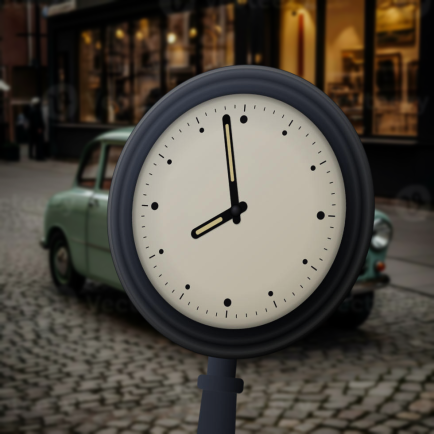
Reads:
h=7 m=58
